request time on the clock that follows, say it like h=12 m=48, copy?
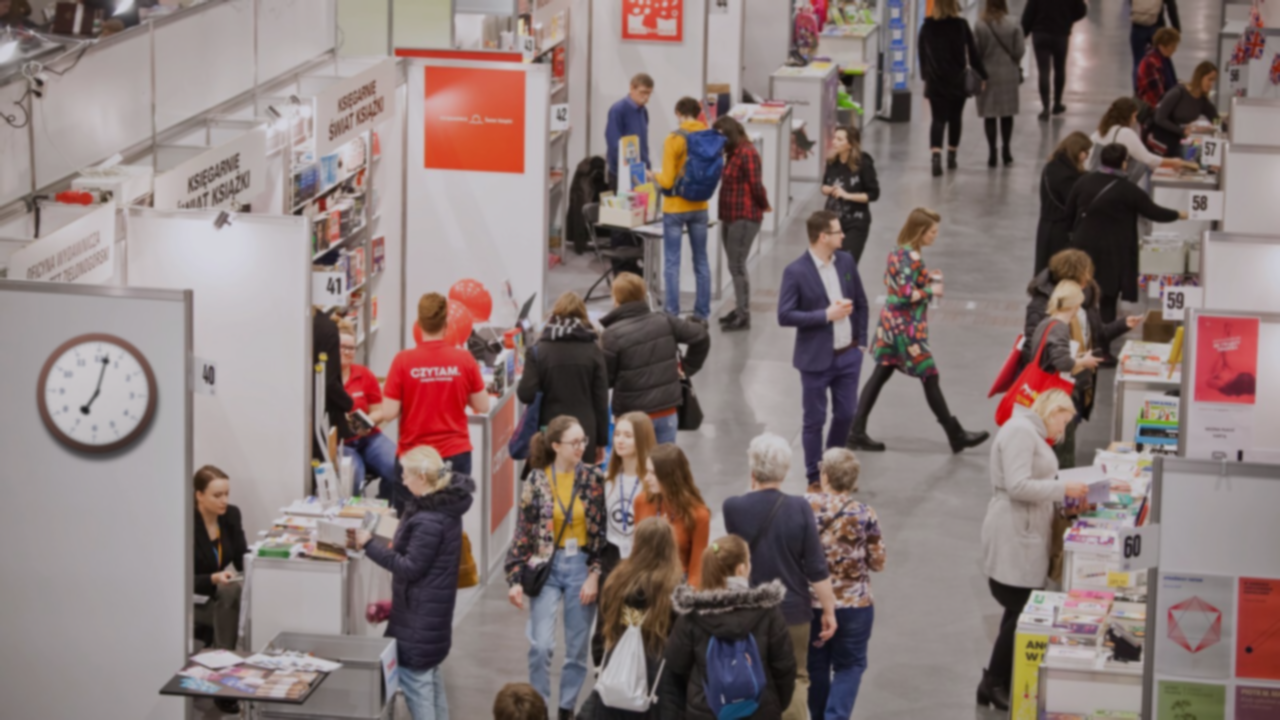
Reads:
h=7 m=2
